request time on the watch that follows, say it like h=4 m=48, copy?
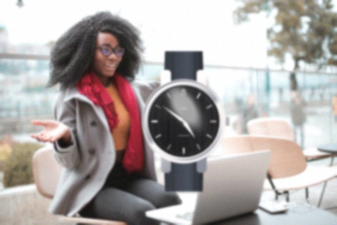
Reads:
h=4 m=51
